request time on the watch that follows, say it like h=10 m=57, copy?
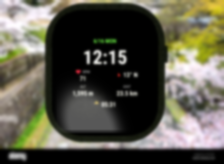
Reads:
h=12 m=15
